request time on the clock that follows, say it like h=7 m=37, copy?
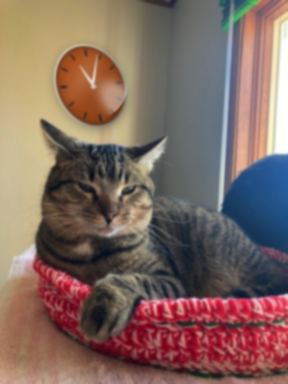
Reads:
h=11 m=4
